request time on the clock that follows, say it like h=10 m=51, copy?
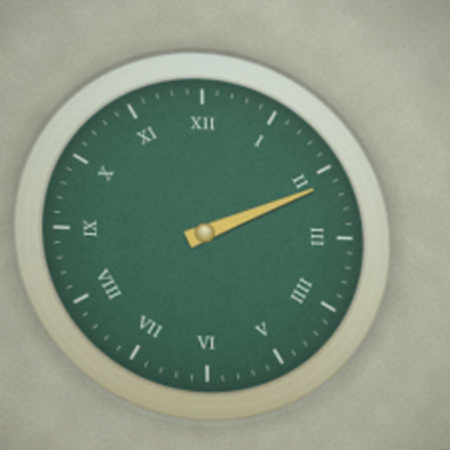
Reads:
h=2 m=11
